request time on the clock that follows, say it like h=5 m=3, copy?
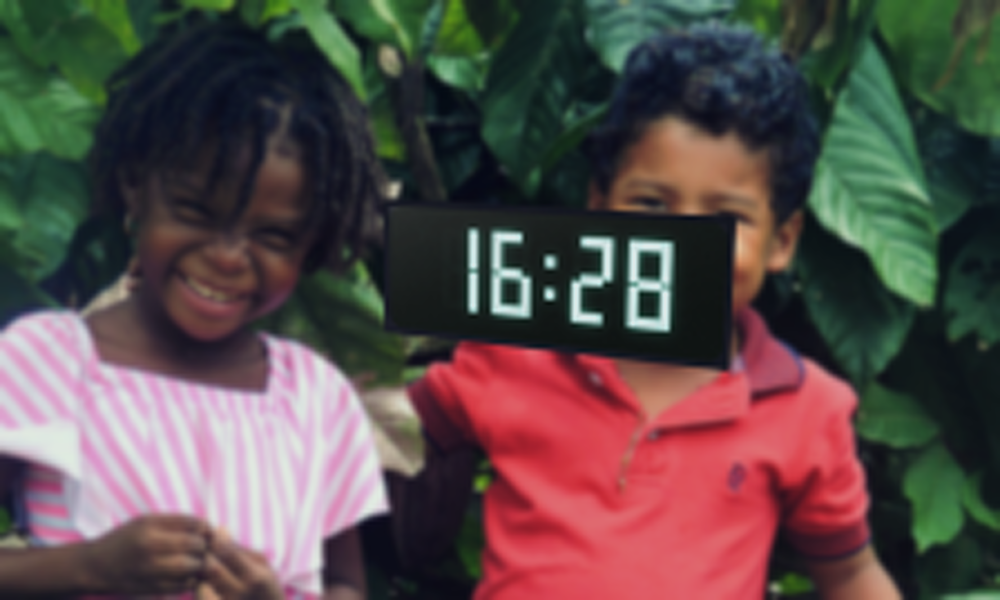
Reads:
h=16 m=28
